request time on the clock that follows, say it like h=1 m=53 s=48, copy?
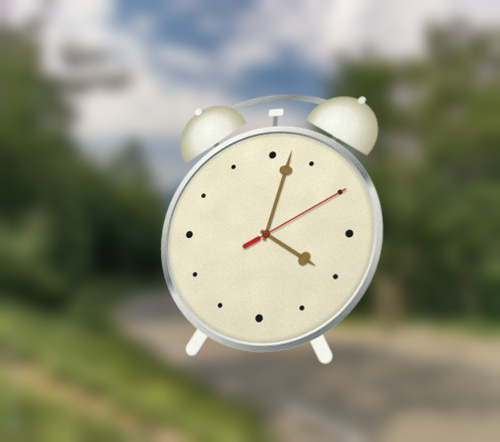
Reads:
h=4 m=2 s=10
